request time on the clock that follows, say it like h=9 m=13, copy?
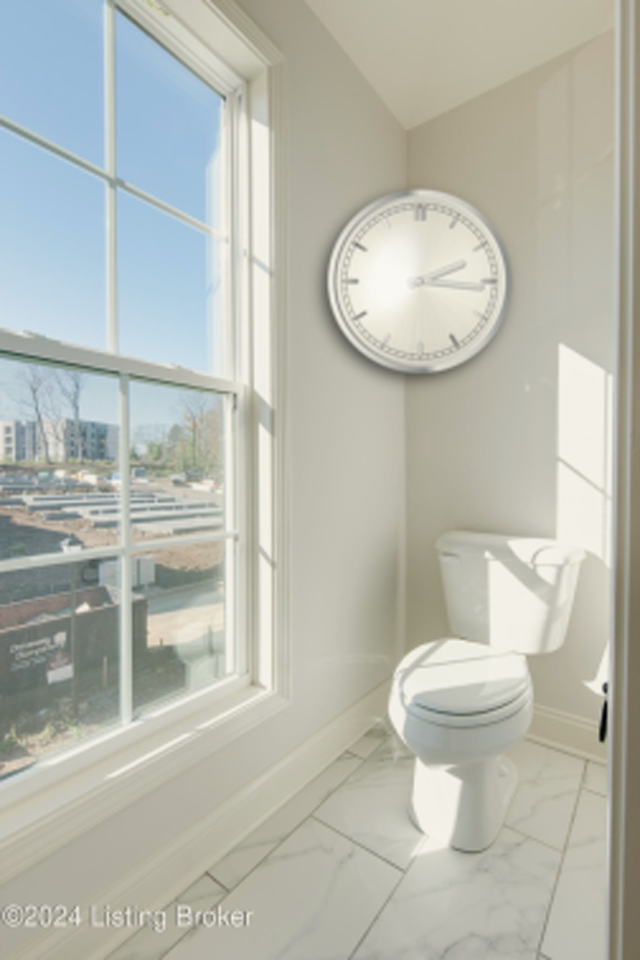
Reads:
h=2 m=16
